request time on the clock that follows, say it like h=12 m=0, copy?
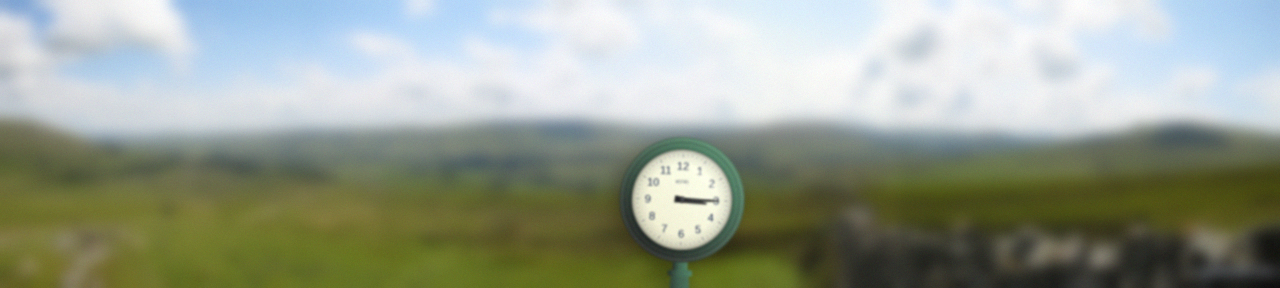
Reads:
h=3 m=15
